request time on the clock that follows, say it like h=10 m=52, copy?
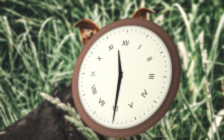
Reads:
h=11 m=30
